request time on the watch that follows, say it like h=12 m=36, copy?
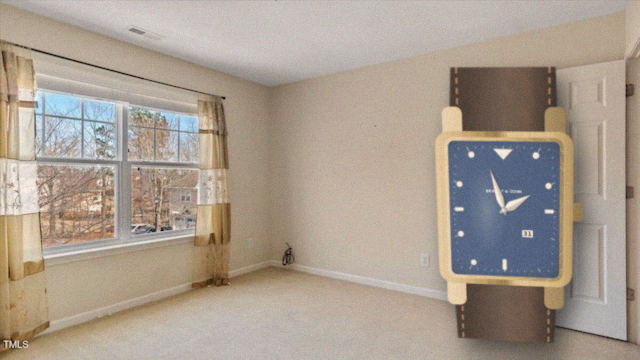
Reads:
h=1 m=57
